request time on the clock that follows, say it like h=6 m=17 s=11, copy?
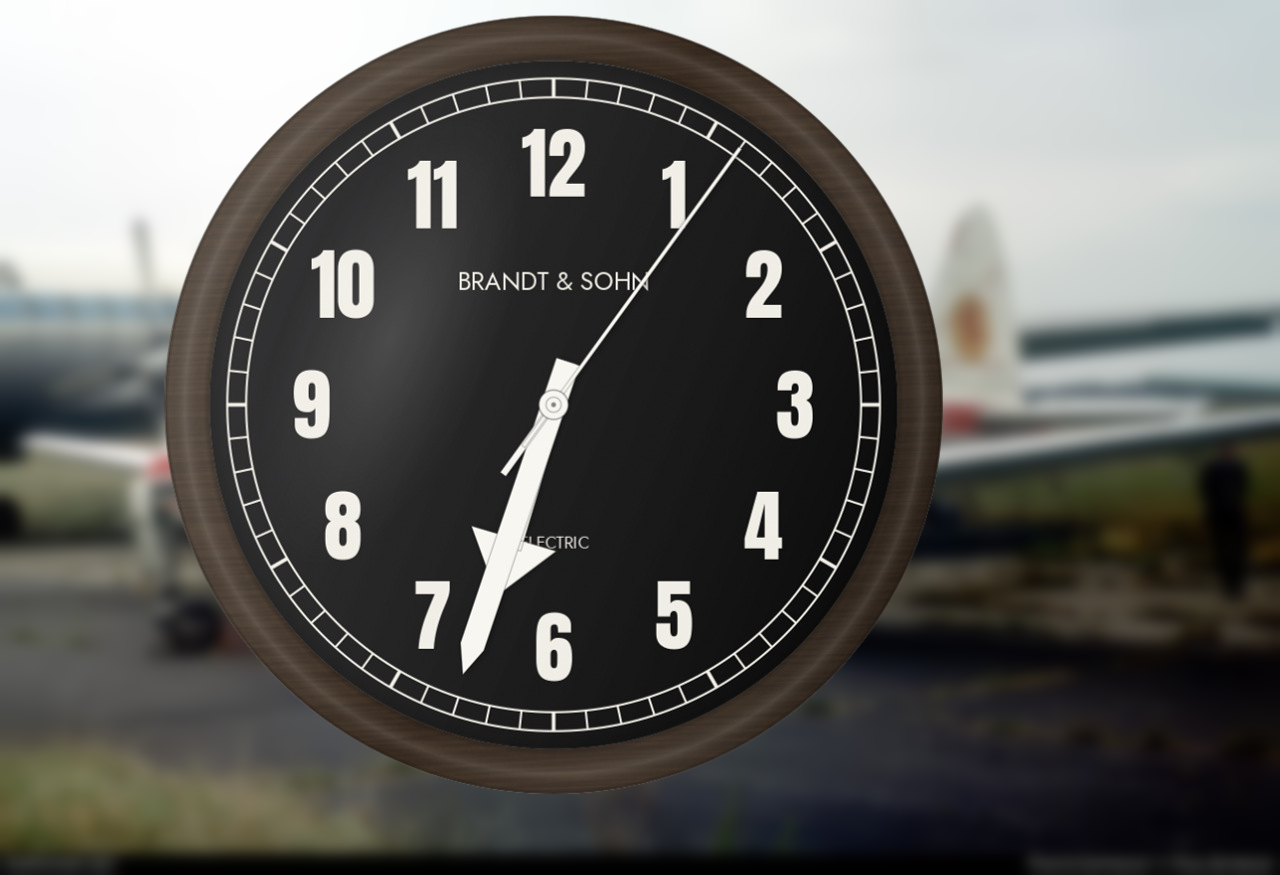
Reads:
h=6 m=33 s=6
